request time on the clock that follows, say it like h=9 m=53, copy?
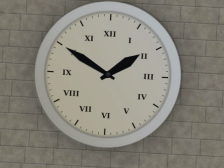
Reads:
h=1 m=50
